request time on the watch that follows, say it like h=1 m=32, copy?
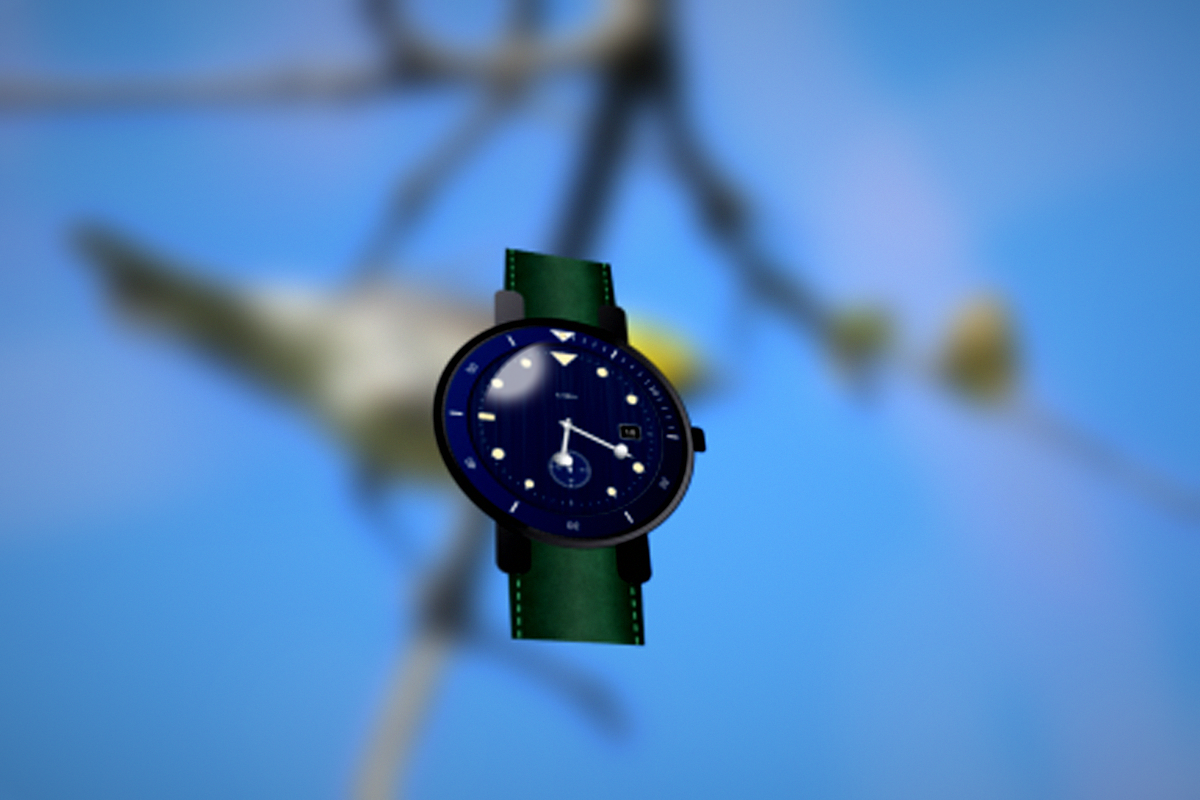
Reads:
h=6 m=19
